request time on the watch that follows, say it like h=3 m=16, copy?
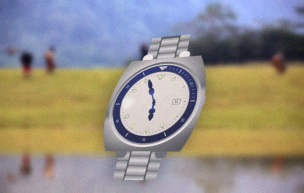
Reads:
h=5 m=56
